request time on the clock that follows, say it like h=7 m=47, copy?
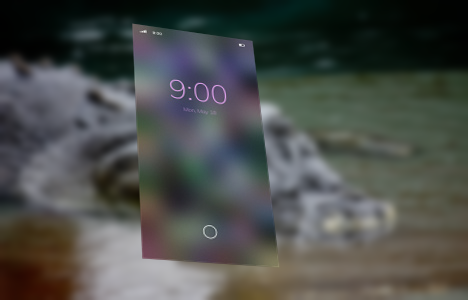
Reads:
h=9 m=0
